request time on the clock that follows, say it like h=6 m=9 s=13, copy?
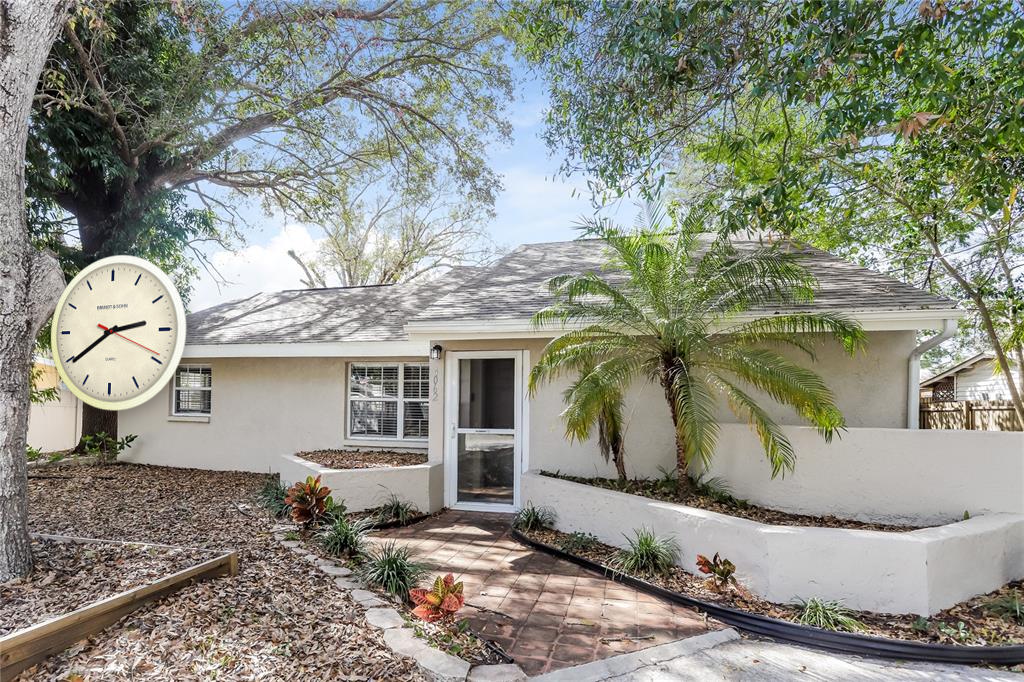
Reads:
h=2 m=39 s=19
